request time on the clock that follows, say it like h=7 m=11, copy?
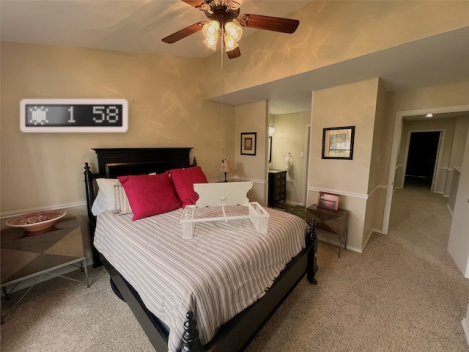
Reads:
h=1 m=58
